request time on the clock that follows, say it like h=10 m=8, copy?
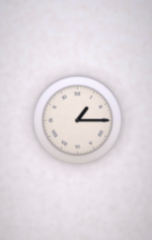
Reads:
h=1 m=15
